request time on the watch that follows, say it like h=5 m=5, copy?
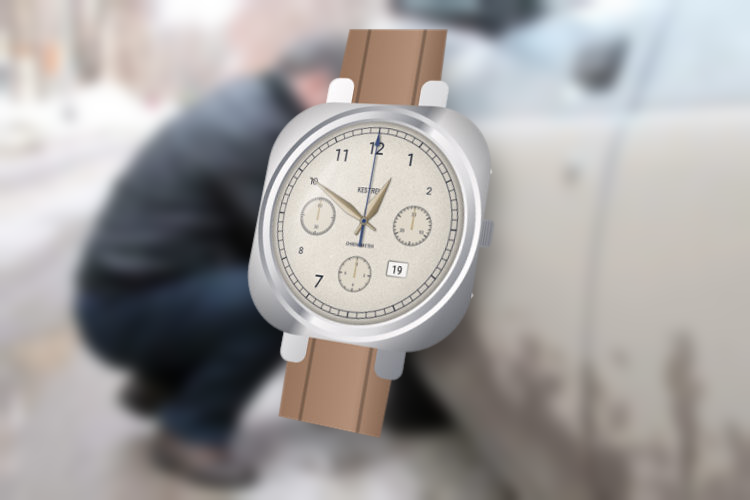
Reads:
h=12 m=50
